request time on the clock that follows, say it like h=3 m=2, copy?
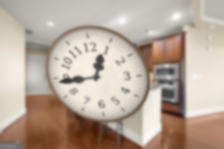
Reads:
h=12 m=44
